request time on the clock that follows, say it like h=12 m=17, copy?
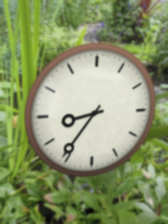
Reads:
h=8 m=36
